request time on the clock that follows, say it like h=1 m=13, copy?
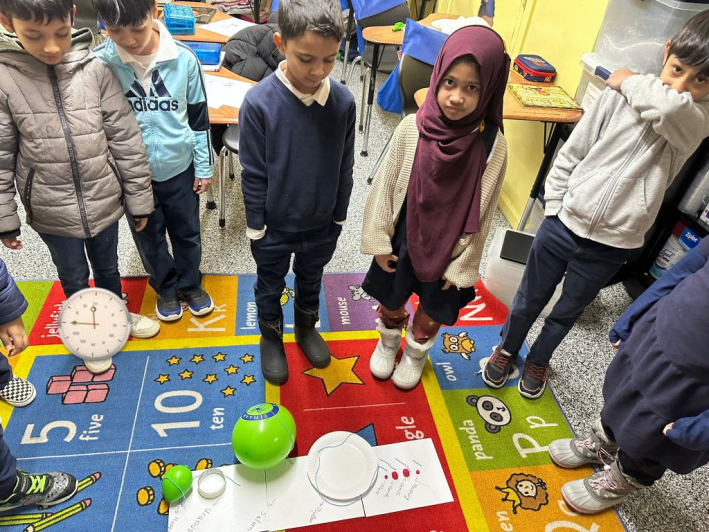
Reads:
h=11 m=45
